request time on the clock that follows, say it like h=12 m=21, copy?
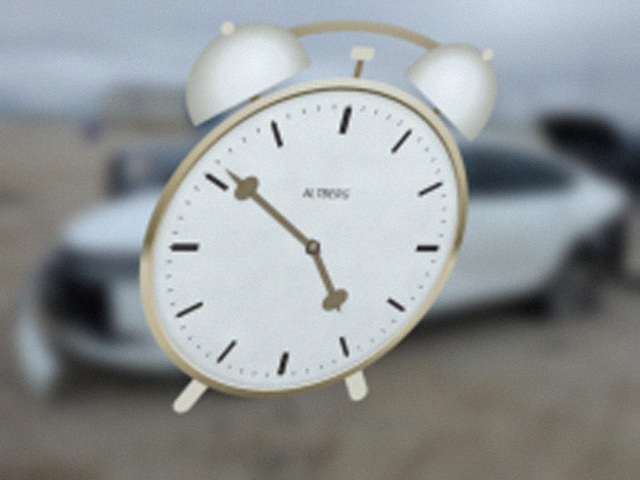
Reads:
h=4 m=51
